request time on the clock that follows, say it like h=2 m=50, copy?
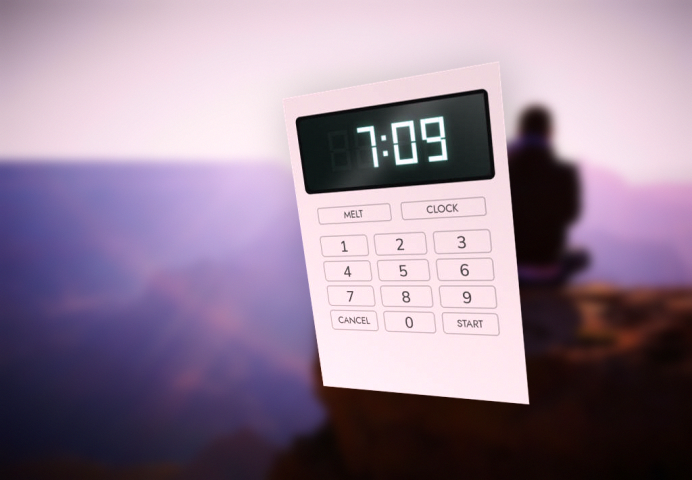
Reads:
h=7 m=9
